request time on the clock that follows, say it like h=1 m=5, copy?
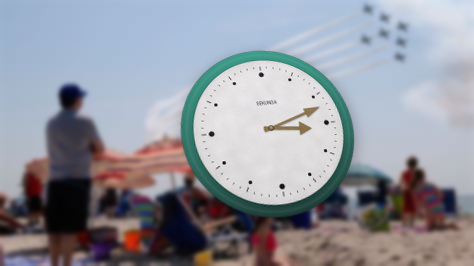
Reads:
h=3 m=12
